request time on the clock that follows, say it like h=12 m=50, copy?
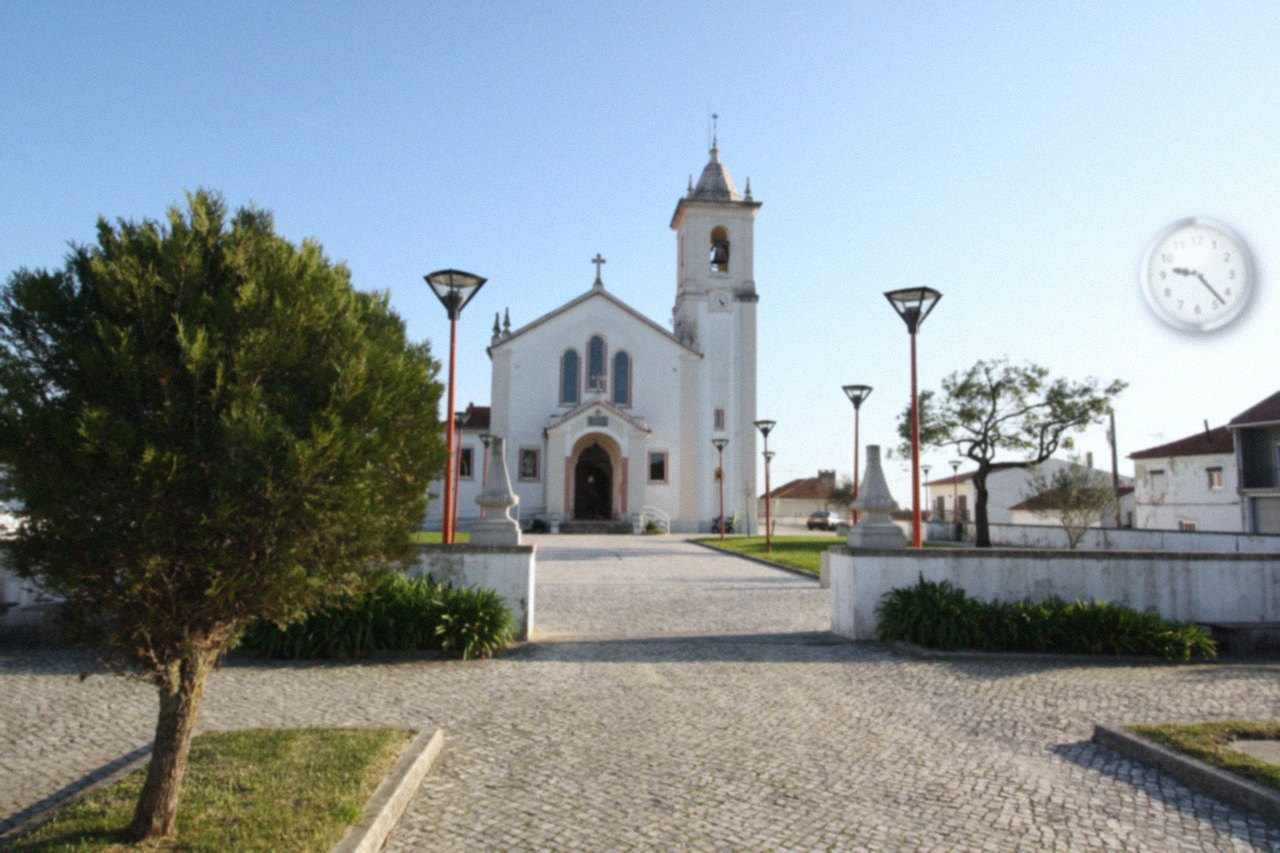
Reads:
h=9 m=23
